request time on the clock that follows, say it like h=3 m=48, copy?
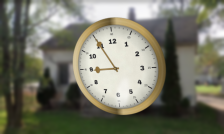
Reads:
h=8 m=55
